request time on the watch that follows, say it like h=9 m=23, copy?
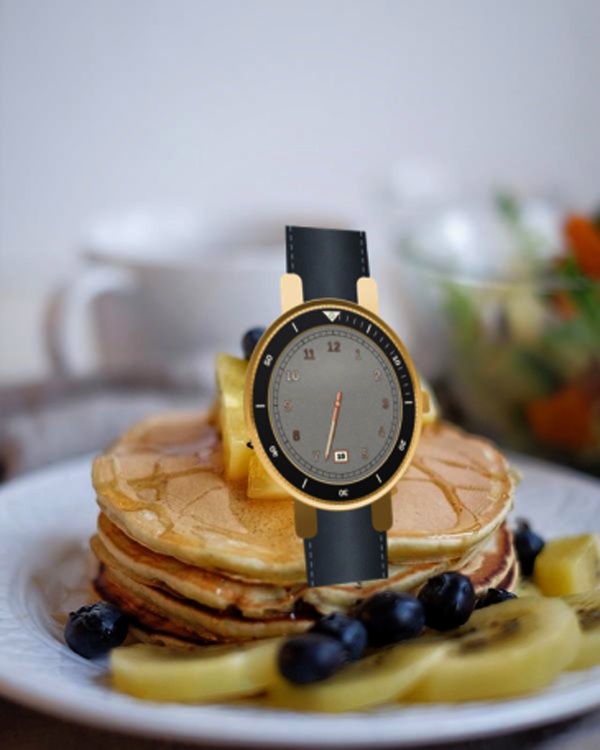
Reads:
h=6 m=33
